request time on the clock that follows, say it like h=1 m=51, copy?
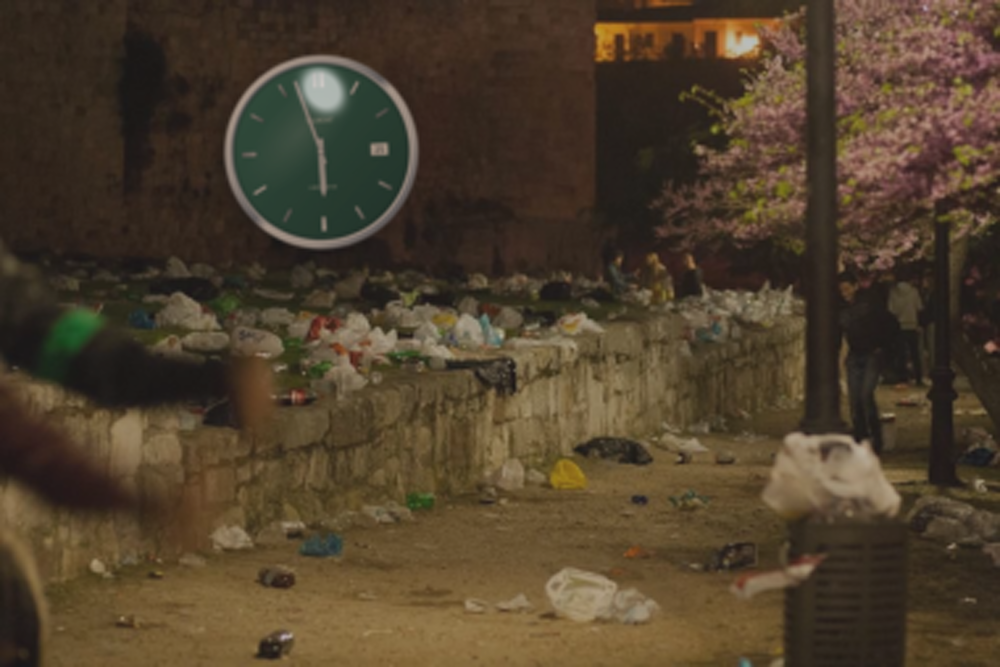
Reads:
h=5 m=57
